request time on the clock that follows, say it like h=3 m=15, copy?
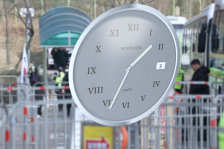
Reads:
h=1 m=34
